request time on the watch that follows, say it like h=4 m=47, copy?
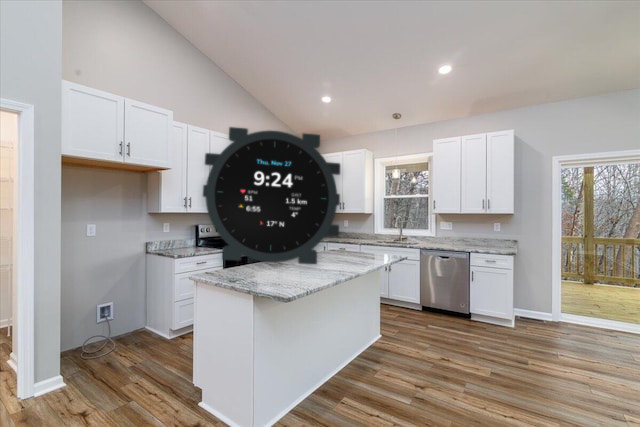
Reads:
h=9 m=24
